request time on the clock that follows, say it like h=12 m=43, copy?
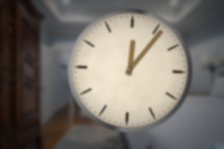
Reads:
h=12 m=6
